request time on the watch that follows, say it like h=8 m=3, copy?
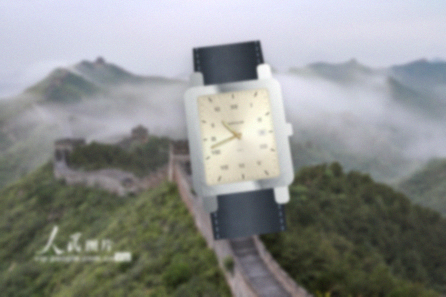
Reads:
h=10 m=42
